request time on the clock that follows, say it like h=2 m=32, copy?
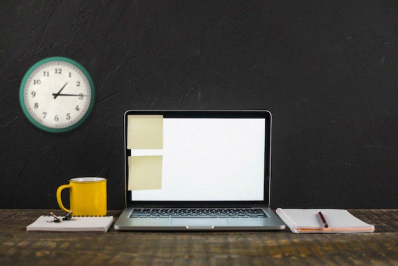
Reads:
h=1 m=15
